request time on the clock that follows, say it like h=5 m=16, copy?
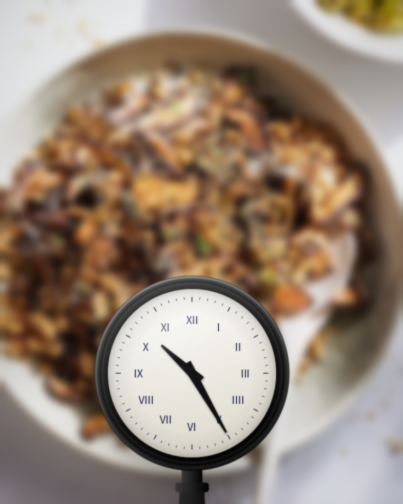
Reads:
h=10 m=25
